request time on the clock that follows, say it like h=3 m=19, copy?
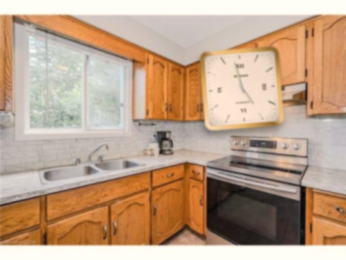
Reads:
h=4 m=58
